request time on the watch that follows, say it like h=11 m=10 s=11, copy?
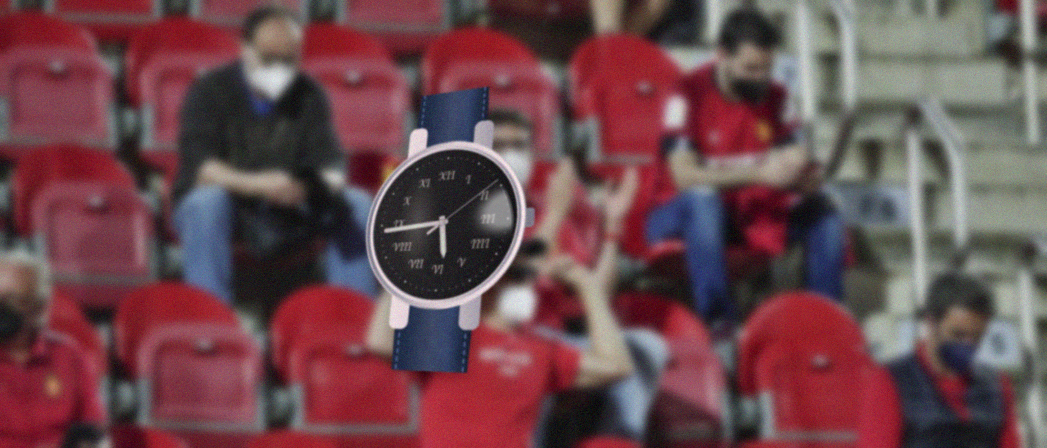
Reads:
h=5 m=44 s=9
